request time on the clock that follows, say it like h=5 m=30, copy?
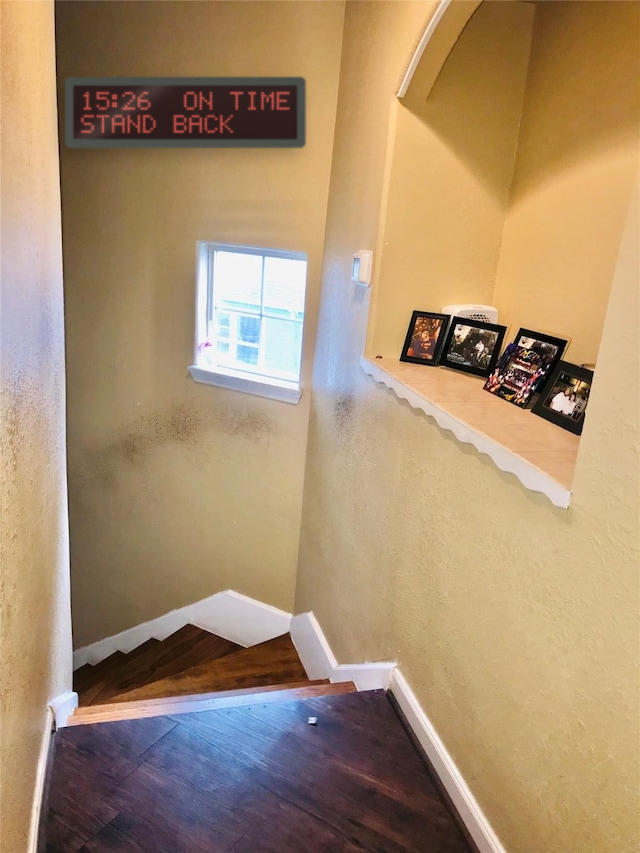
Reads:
h=15 m=26
